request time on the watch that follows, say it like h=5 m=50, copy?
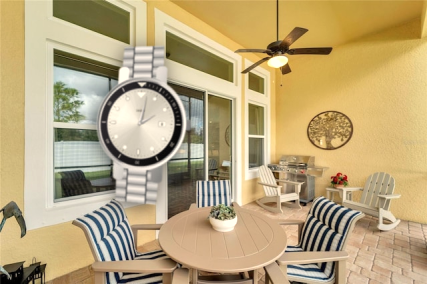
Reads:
h=2 m=2
